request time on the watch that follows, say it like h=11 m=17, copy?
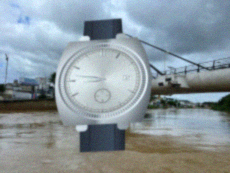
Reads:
h=8 m=47
